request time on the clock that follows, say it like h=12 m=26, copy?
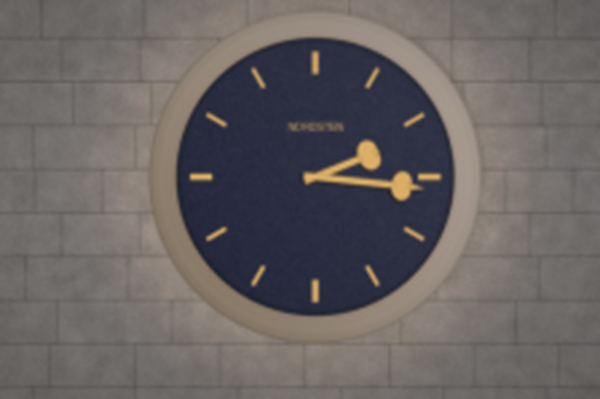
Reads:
h=2 m=16
